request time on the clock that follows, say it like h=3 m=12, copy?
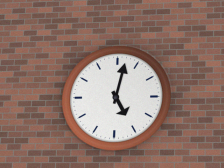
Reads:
h=5 m=2
